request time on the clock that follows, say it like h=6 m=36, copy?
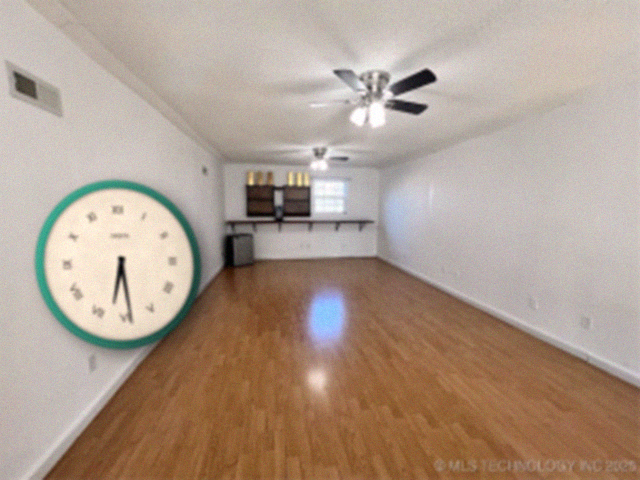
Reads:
h=6 m=29
